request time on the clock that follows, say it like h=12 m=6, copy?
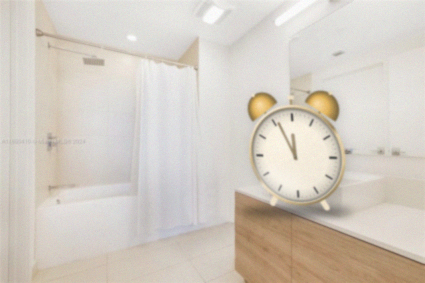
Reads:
h=11 m=56
